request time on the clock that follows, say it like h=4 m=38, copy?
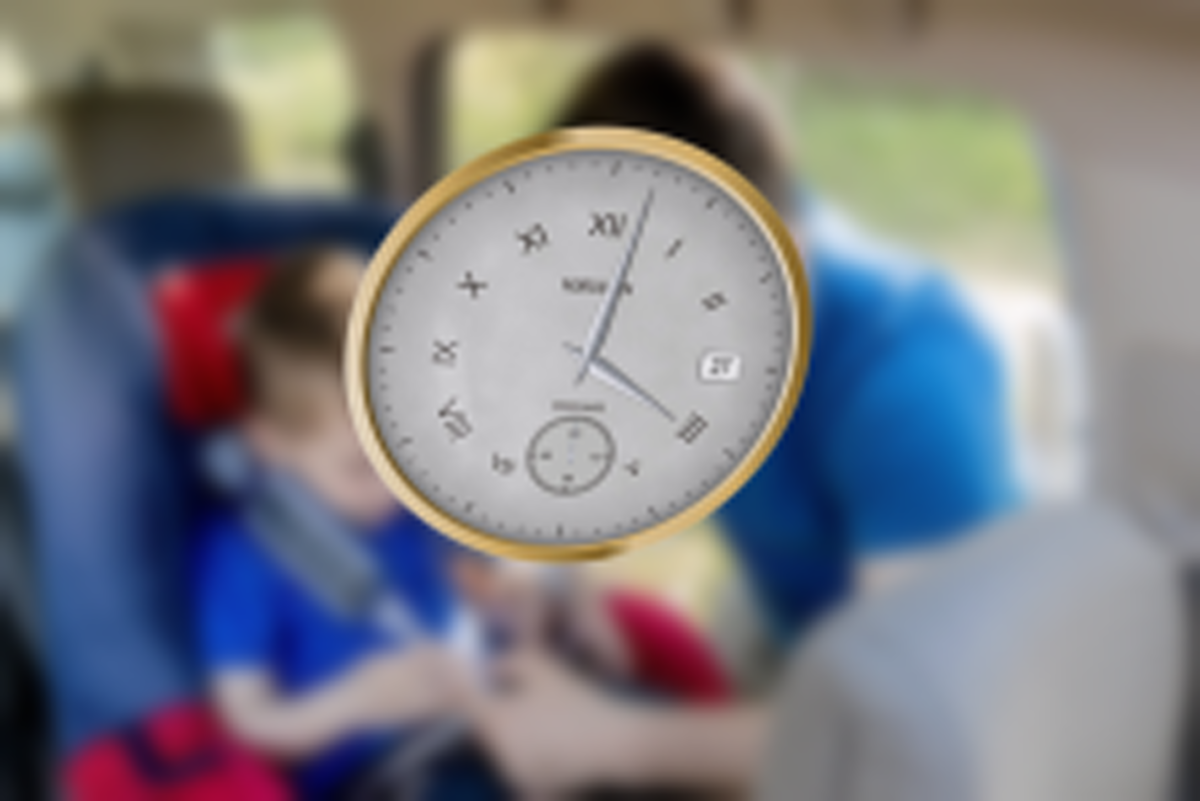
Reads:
h=4 m=2
